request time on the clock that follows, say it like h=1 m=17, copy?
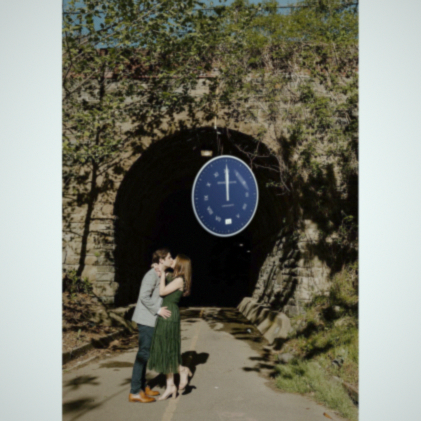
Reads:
h=12 m=0
